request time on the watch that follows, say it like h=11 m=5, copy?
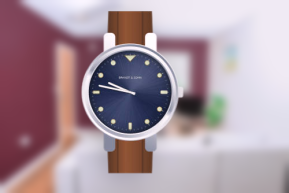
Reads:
h=9 m=47
